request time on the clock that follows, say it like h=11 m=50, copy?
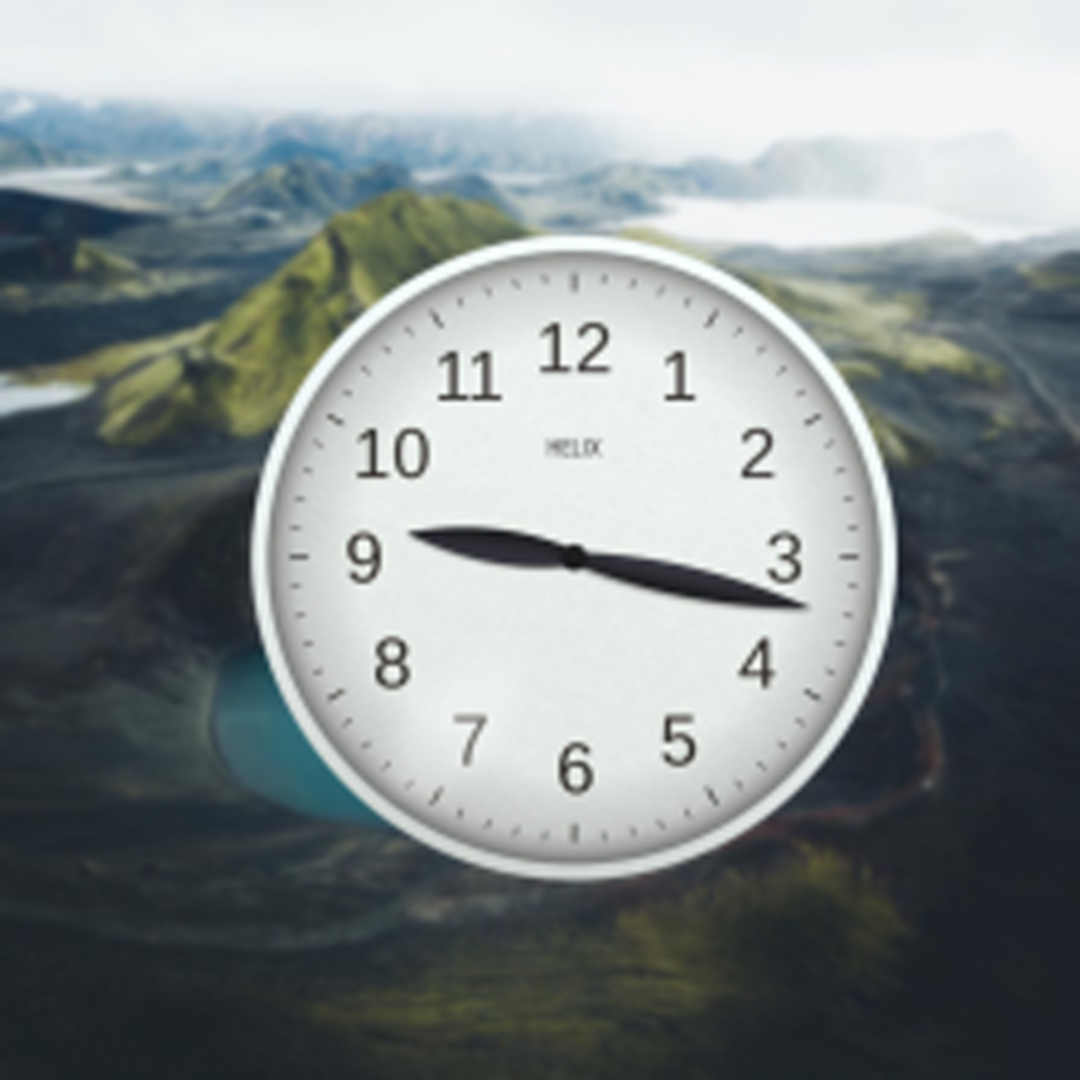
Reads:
h=9 m=17
